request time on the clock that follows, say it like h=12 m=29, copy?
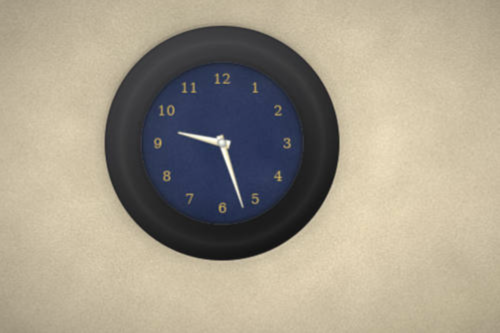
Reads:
h=9 m=27
